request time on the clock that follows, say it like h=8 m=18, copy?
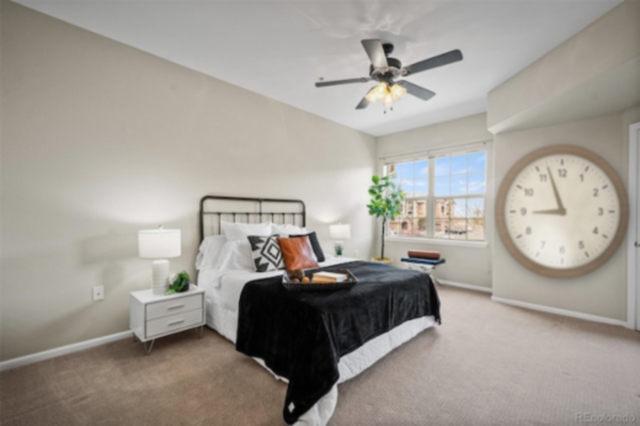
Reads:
h=8 m=57
